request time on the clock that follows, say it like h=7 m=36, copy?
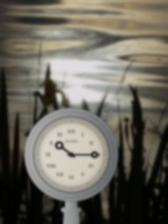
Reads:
h=10 m=15
